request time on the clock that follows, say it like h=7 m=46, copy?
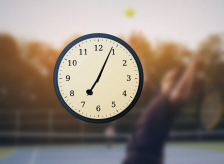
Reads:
h=7 m=4
